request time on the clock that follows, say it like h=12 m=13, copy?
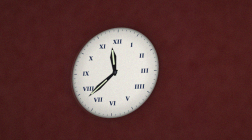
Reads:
h=11 m=38
